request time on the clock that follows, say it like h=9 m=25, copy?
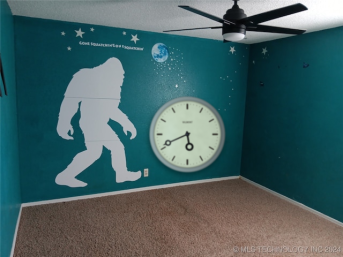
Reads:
h=5 m=41
